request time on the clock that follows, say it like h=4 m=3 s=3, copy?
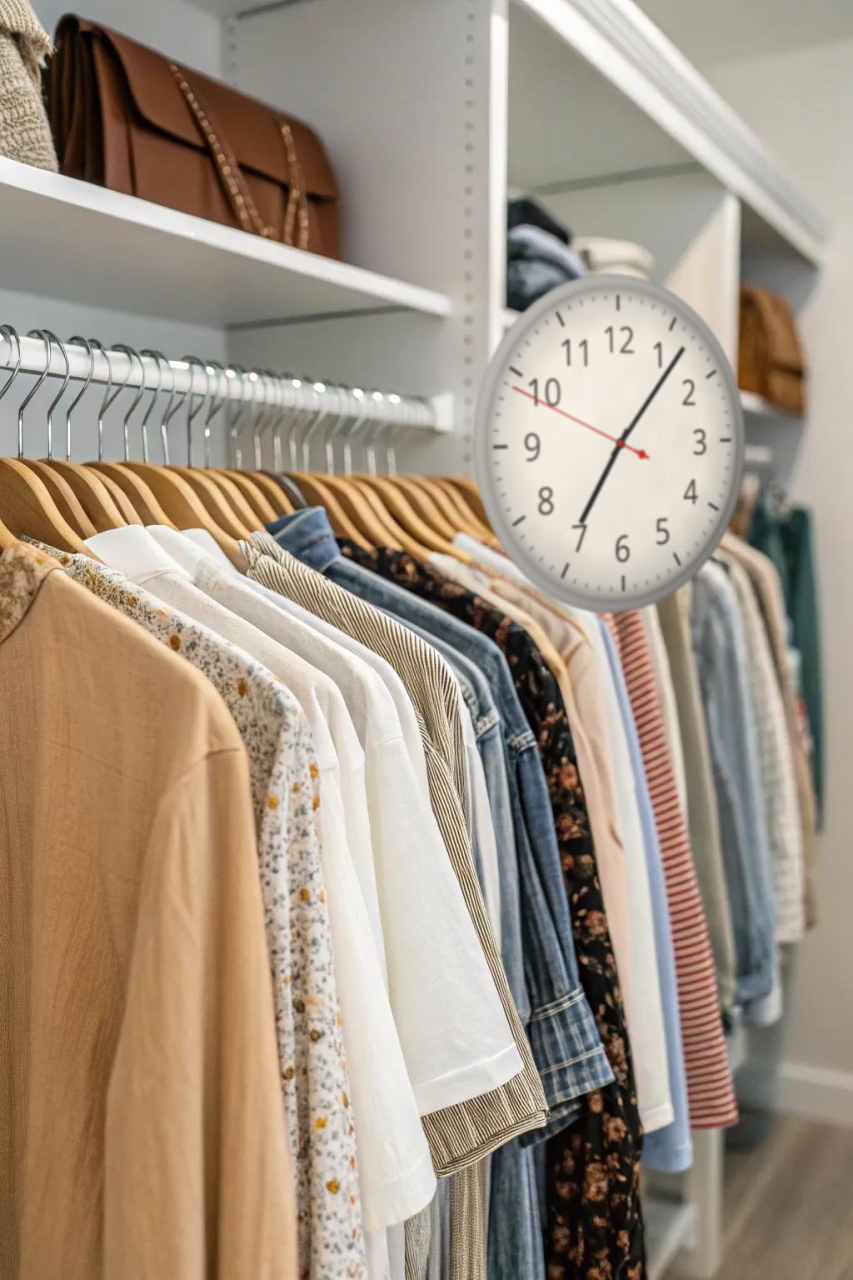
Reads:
h=7 m=6 s=49
